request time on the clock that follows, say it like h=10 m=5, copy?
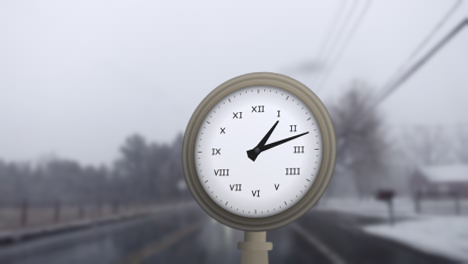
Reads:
h=1 m=12
